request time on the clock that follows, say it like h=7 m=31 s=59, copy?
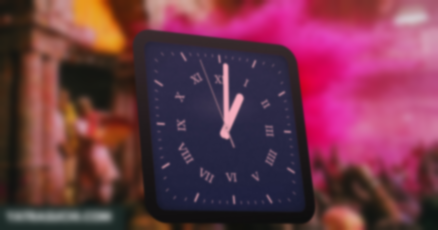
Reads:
h=1 m=0 s=57
